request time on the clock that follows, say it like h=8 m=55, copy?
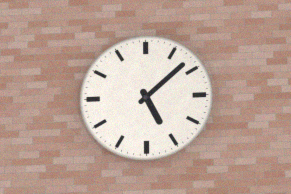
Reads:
h=5 m=8
